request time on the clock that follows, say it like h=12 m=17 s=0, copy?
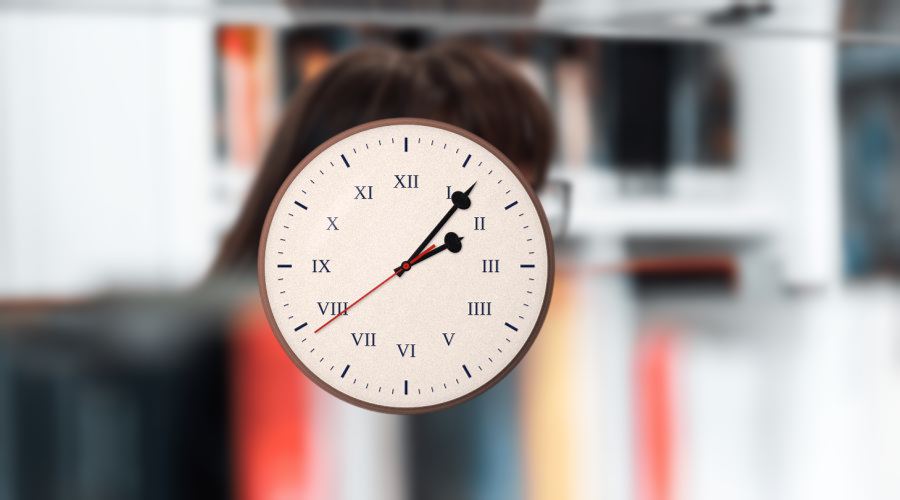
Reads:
h=2 m=6 s=39
